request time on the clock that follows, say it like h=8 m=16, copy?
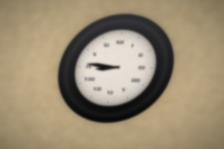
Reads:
h=8 m=46
